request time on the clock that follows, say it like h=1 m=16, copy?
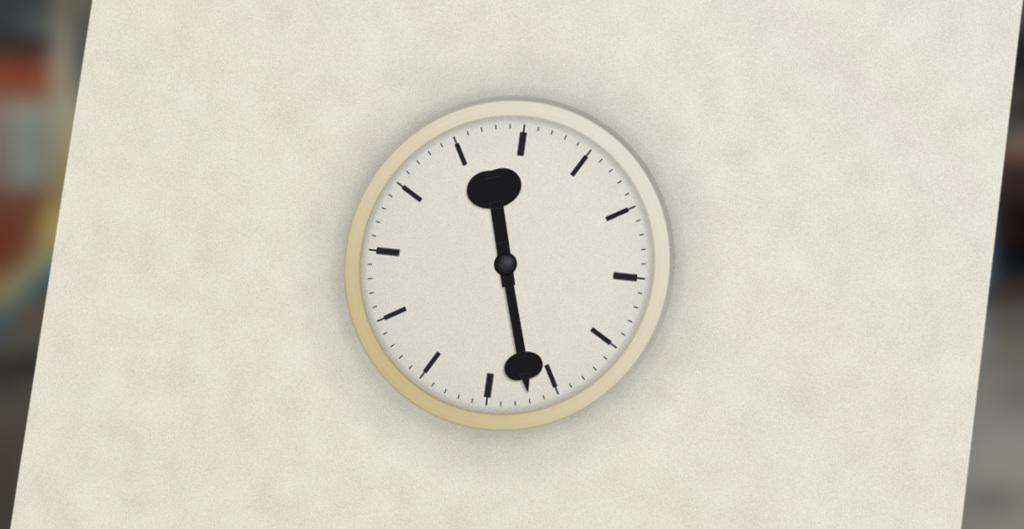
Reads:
h=11 m=27
